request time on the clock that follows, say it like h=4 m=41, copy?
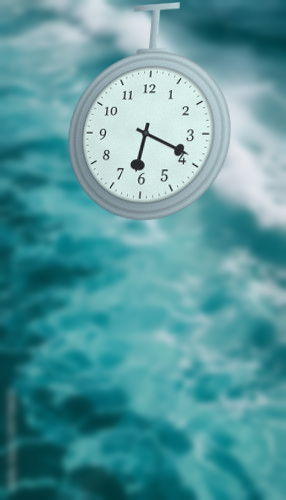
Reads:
h=6 m=19
